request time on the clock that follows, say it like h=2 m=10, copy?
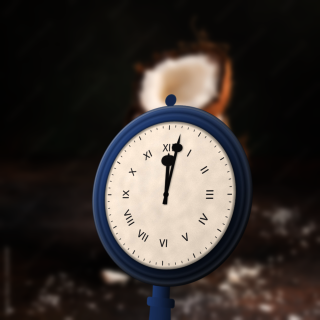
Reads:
h=12 m=2
